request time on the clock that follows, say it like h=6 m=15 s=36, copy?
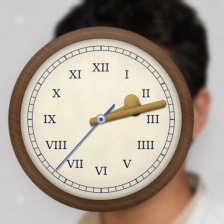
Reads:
h=2 m=12 s=37
